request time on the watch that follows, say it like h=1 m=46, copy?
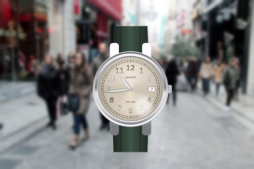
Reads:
h=10 m=44
